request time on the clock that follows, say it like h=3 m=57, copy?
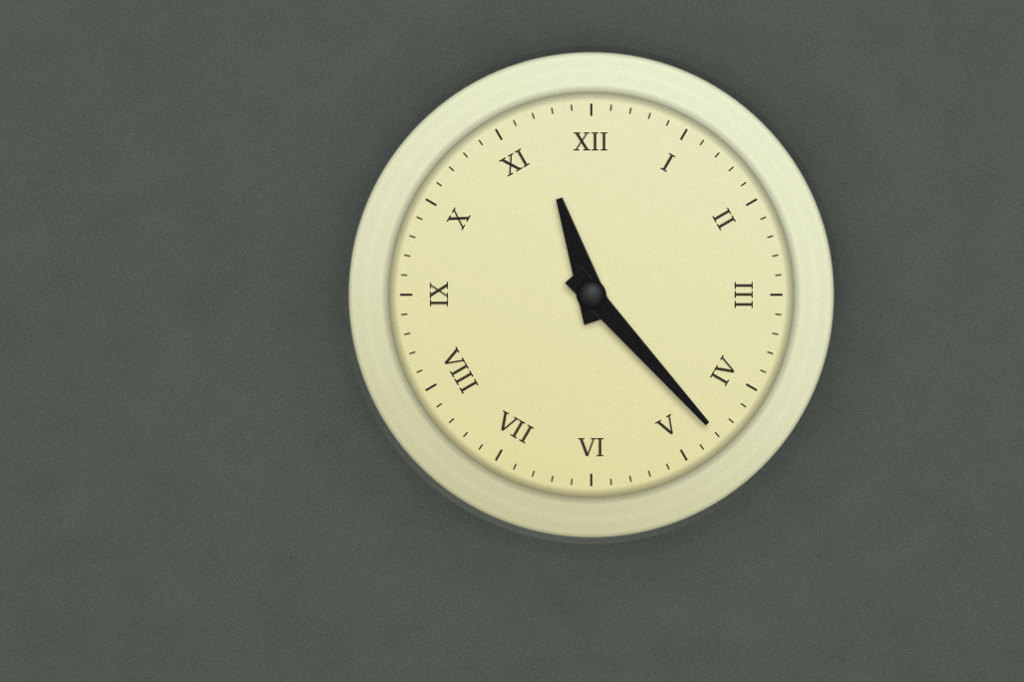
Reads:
h=11 m=23
